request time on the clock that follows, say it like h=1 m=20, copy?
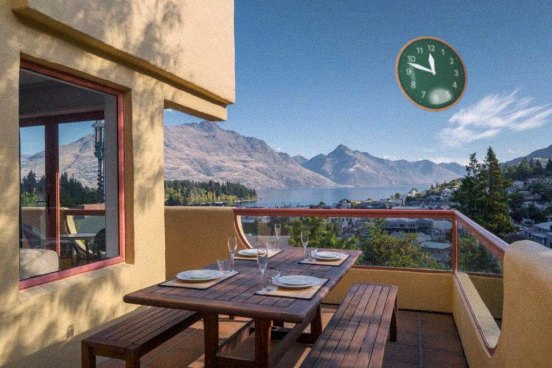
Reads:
h=11 m=48
